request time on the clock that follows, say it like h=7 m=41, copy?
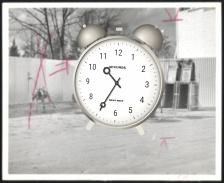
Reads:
h=10 m=35
